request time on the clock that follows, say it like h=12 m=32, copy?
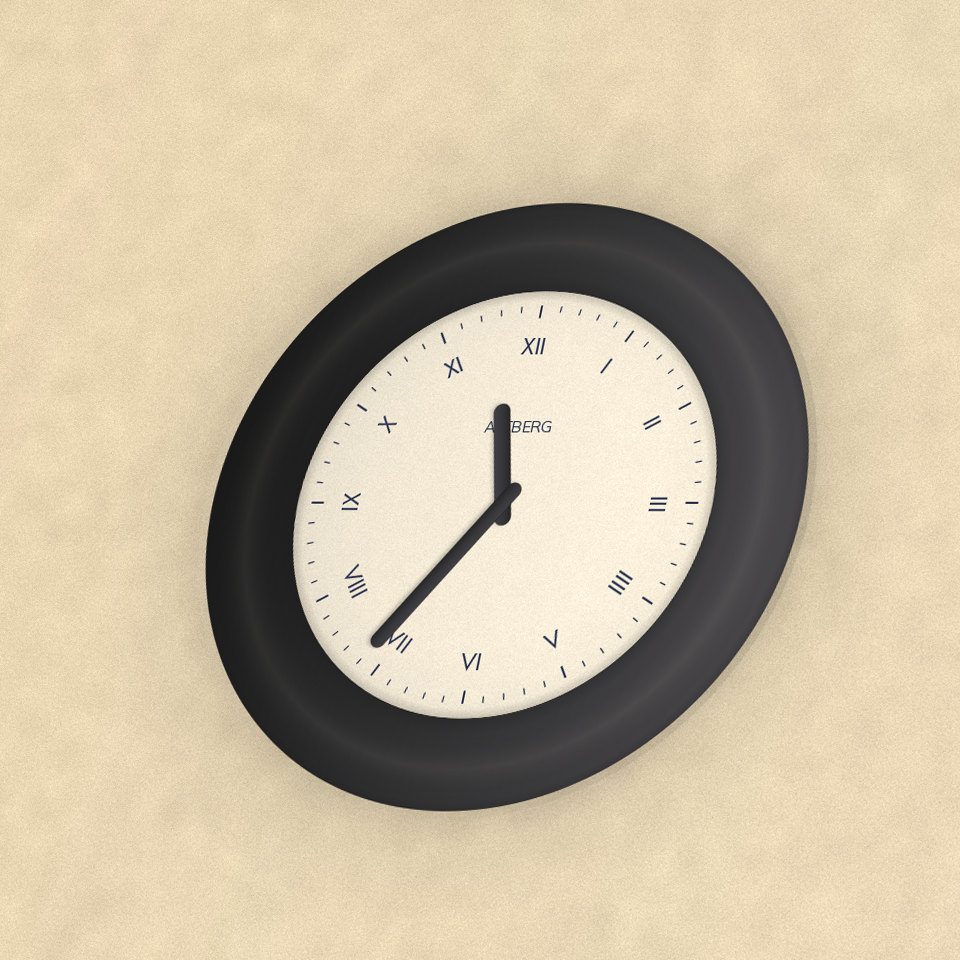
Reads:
h=11 m=36
